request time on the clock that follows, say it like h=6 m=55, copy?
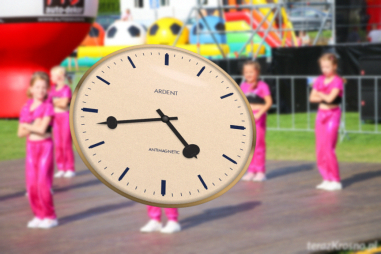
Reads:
h=4 m=43
